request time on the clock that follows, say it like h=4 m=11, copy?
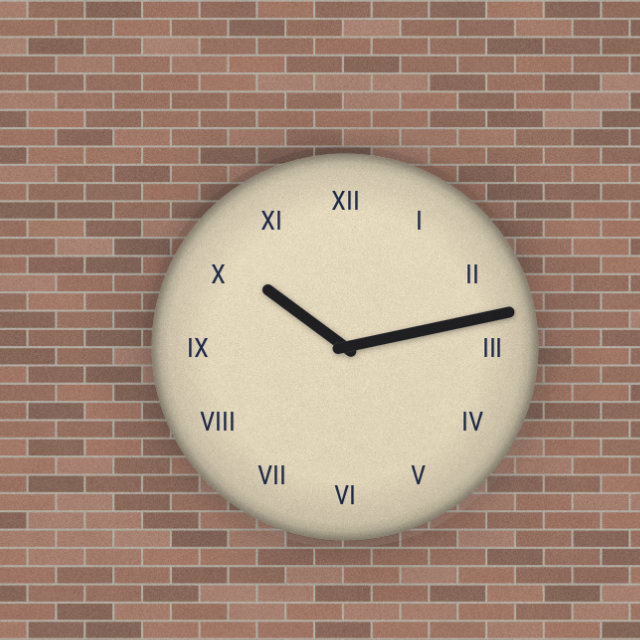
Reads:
h=10 m=13
